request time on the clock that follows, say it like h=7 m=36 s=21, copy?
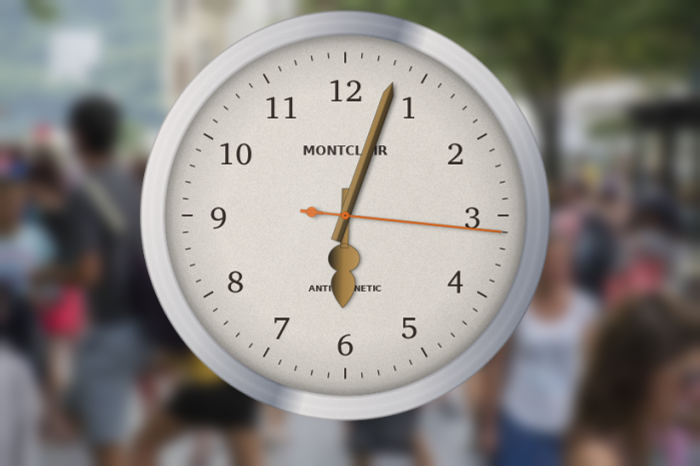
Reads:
h=6 m=3 s=16
